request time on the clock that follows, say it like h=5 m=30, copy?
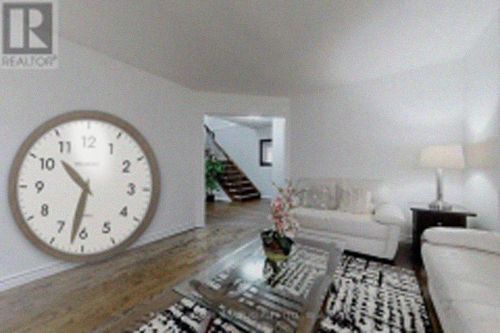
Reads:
h=10 m=32
